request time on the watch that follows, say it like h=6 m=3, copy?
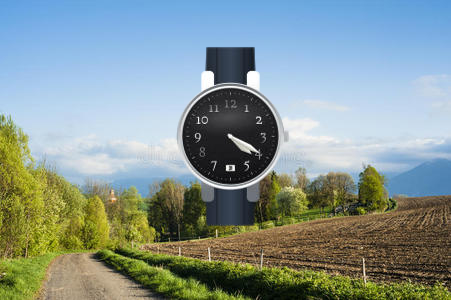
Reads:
h=4 m=20
